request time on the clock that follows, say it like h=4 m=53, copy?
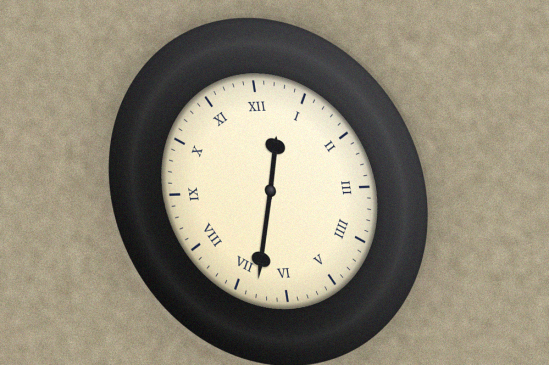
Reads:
h=12 m=33
